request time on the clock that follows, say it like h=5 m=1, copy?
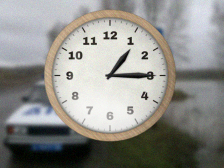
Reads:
h=1 m=15
